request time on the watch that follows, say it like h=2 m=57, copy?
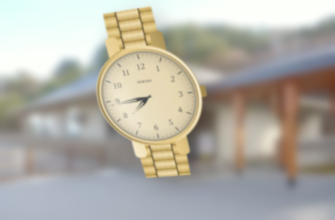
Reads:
h=7 m=44
